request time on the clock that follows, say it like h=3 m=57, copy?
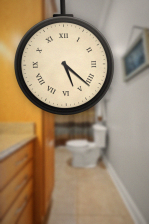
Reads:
h=5 m=22
